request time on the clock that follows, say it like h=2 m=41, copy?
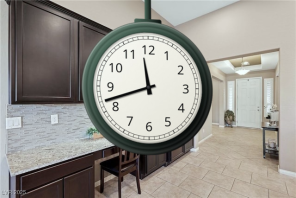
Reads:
h=11 m=42
